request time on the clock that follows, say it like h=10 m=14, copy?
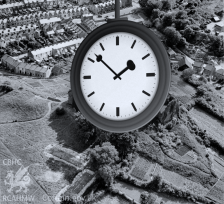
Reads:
h=1 m=52
